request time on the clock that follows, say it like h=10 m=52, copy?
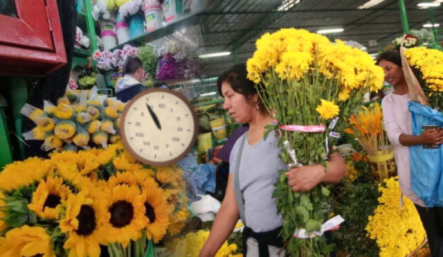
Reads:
h=10 m=54
